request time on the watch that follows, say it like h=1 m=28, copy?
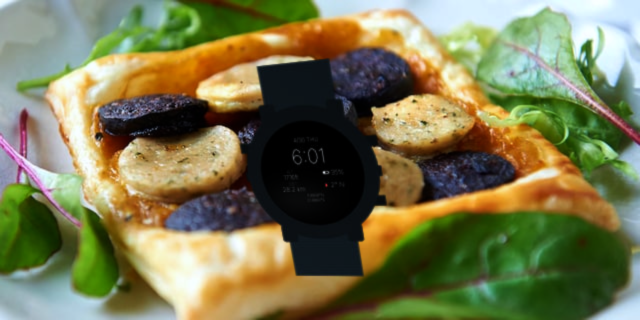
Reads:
h=6 m=1
